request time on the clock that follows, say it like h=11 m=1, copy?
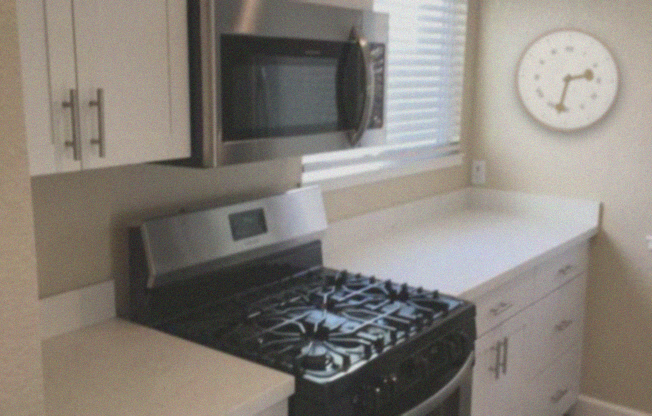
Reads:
h=2 m=32
